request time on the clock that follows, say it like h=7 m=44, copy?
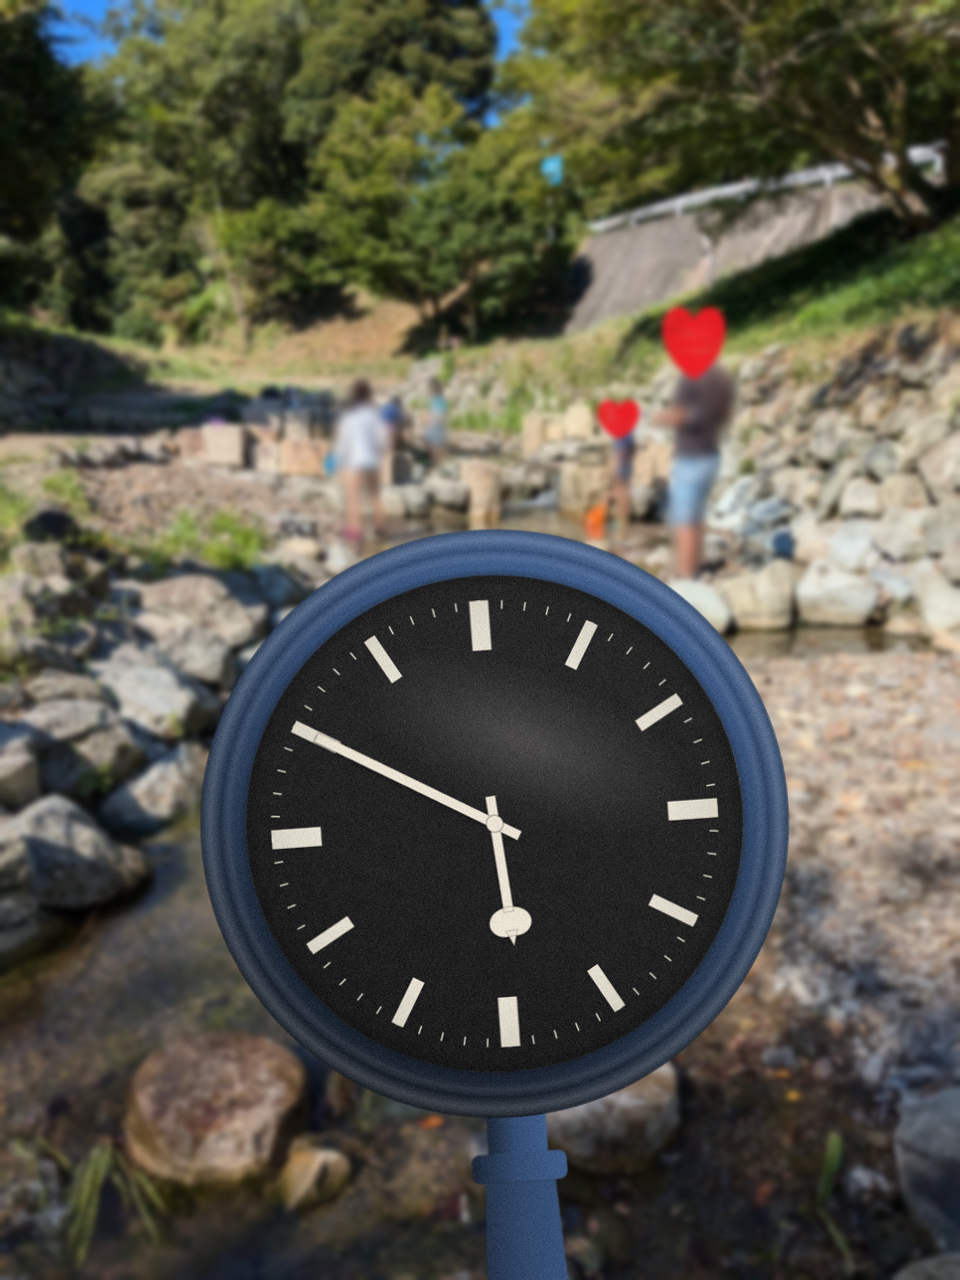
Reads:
h=5 m=50
